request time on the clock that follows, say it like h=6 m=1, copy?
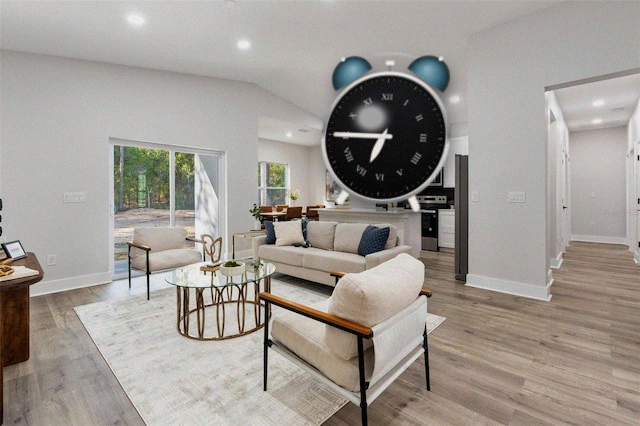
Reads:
h=6 m=45
